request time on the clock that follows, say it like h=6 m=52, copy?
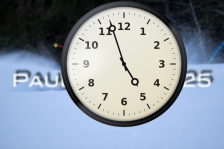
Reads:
h=4 m=57
